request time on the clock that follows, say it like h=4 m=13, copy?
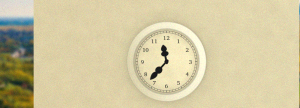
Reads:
h=11 m=37
